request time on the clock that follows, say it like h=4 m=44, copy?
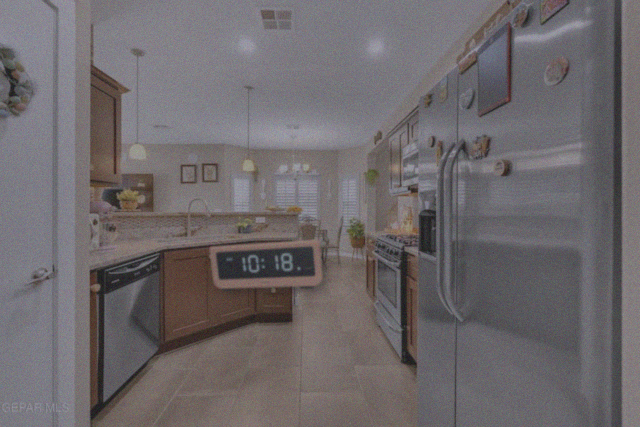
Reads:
h=10 m=18
